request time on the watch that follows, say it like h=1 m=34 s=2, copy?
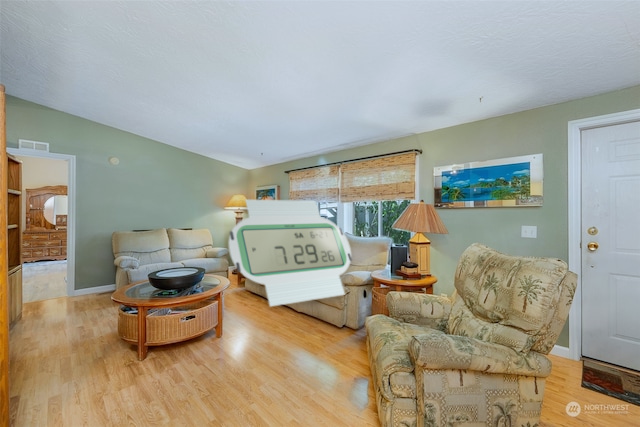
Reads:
h=7 m=29 s=26
